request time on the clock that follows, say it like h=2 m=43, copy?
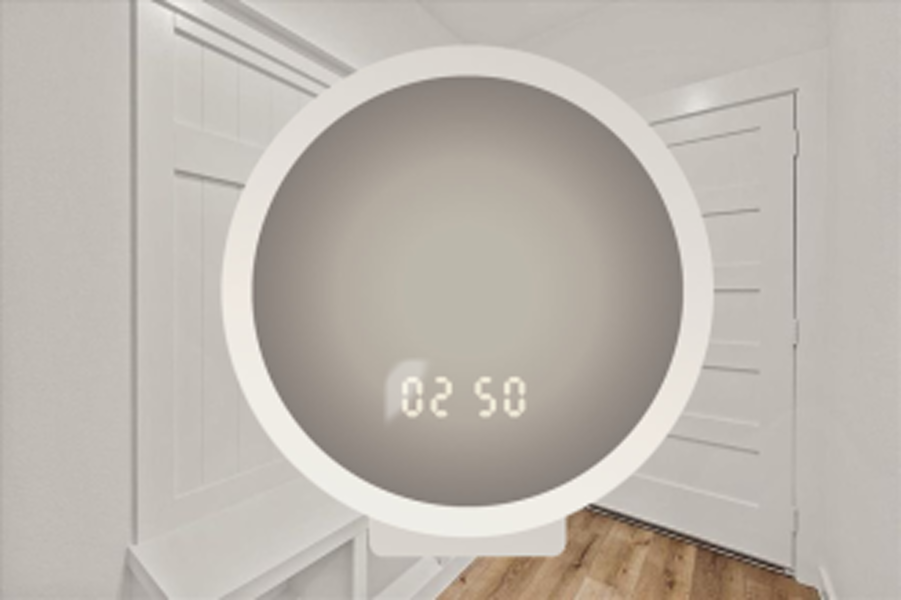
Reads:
h=2 m=50
